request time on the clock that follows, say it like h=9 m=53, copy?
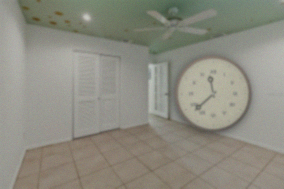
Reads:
h=11 m=38
